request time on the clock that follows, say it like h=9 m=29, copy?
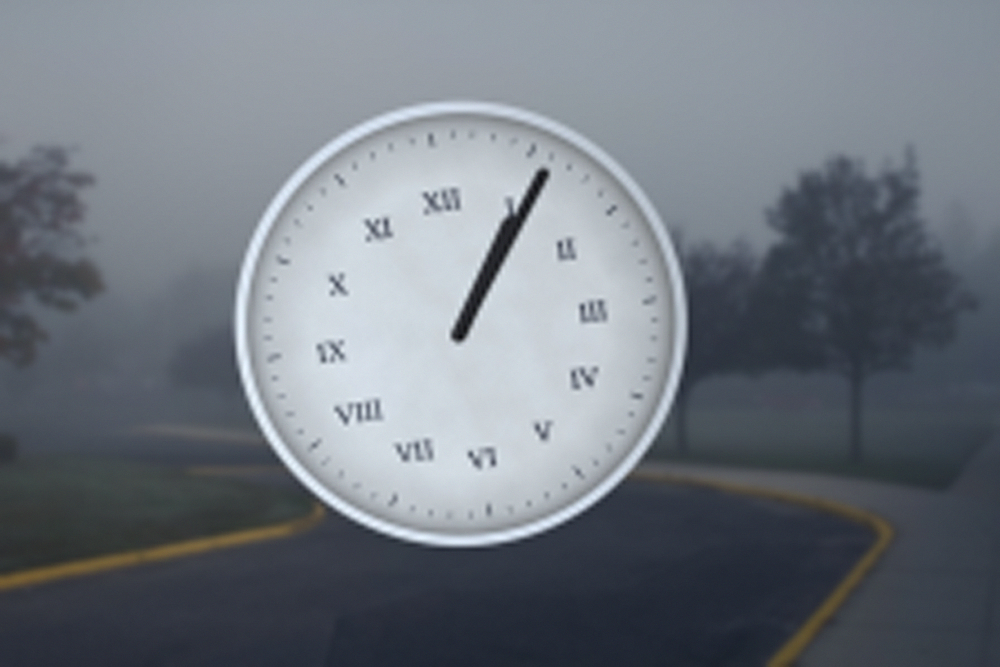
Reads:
h=1 m=6
